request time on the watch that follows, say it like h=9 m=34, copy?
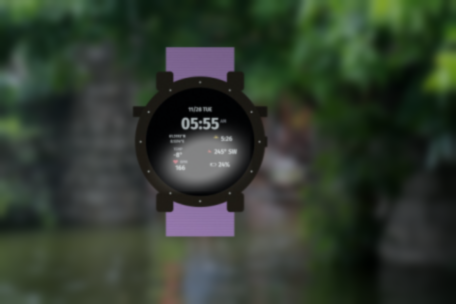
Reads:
h=5 m=55
